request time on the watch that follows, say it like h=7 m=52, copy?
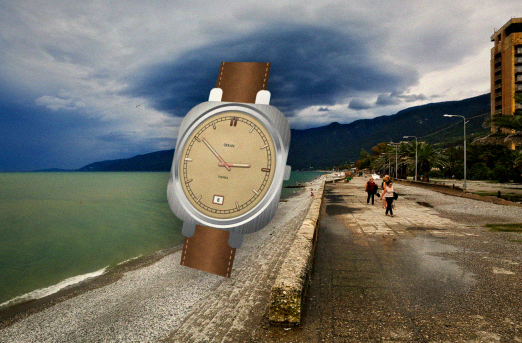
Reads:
h=2 m=51
